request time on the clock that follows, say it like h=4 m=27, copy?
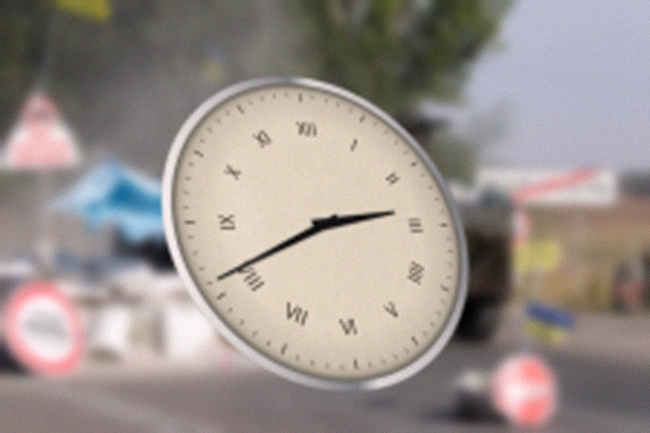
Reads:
h=2 m=41
